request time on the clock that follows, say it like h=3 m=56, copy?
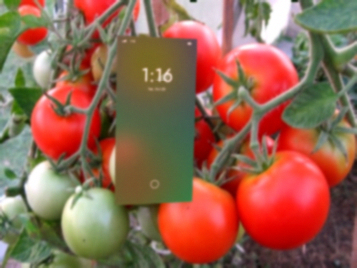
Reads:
h=1 m=16
